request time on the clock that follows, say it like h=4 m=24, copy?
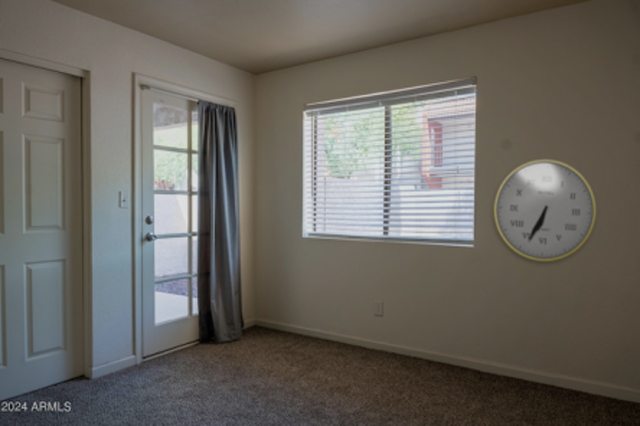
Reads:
h=6 m=34
